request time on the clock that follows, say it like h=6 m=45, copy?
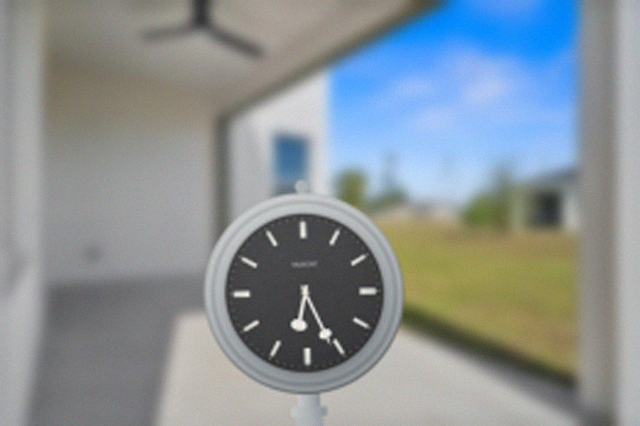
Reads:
h=6 m=26
